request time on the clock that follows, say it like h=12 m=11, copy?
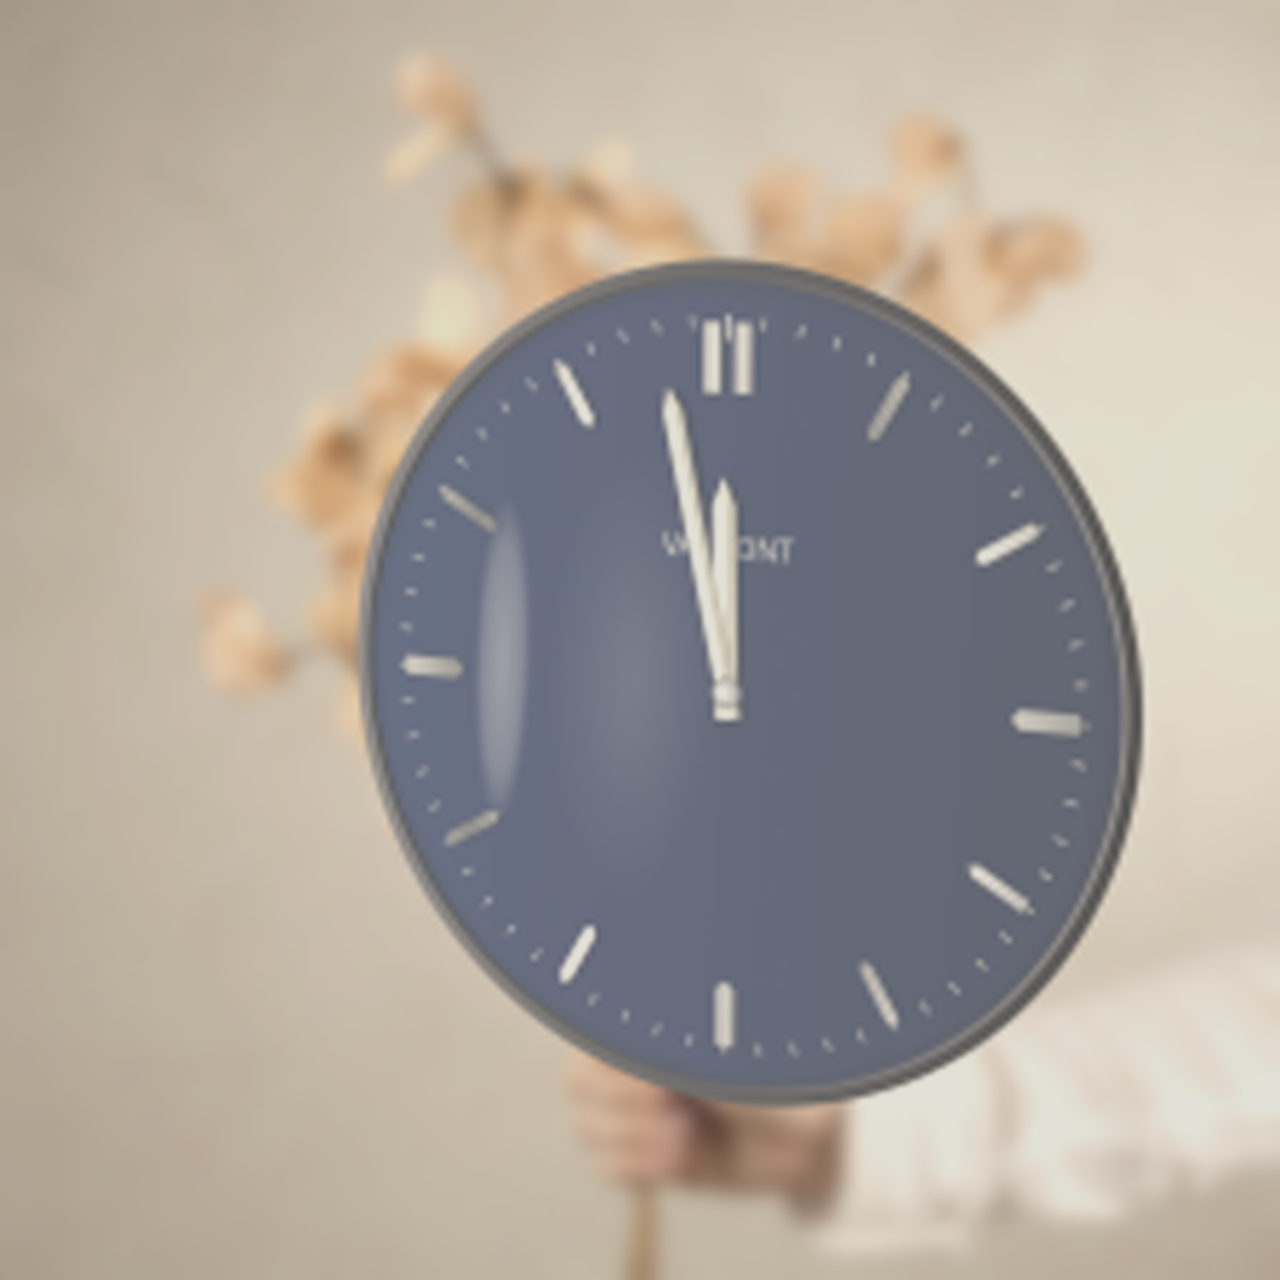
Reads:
h=11 m=58
